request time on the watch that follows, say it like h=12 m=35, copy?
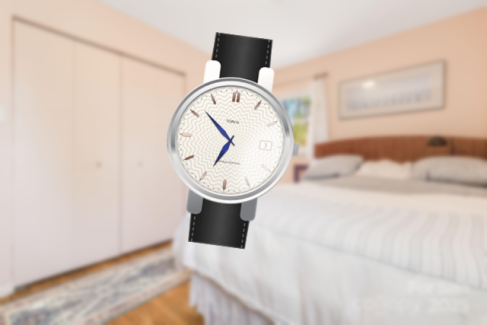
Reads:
h=6 m=52
